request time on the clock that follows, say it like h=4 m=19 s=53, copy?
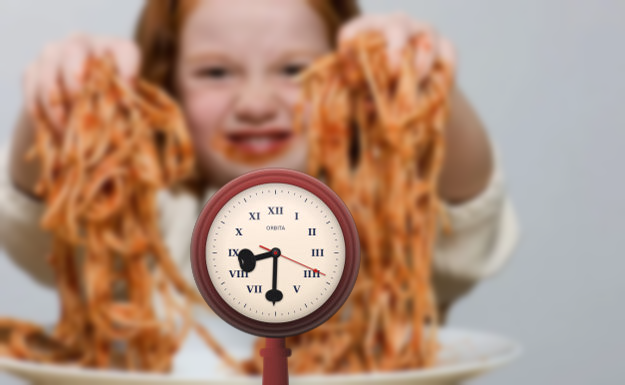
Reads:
h=8 m=30 s=19
